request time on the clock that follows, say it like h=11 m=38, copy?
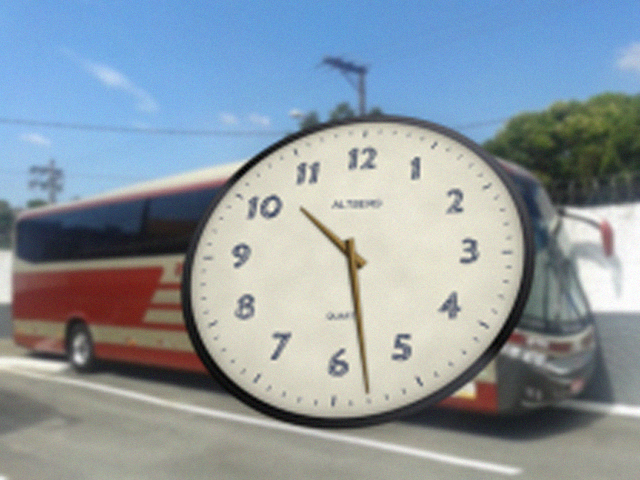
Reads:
h=10 m=28
